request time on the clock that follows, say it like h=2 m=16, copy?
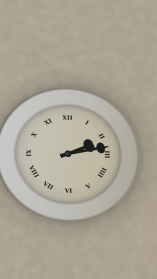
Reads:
h=2 m=13
